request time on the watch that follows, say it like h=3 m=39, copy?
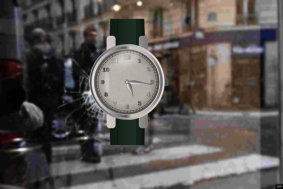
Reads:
h=5 m=16
